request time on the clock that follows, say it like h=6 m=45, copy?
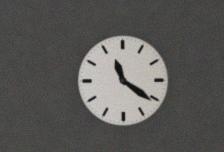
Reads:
h=11 m=21
